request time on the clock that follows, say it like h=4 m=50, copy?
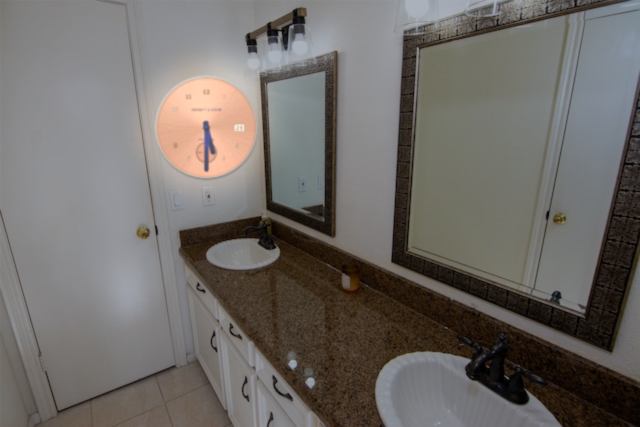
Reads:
h=5 m=30
